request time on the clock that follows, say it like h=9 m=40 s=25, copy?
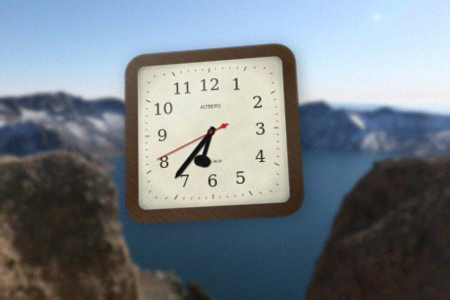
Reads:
h=6 m=36 s=41
